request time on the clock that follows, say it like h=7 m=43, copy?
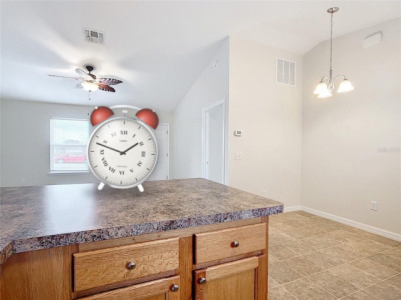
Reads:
h=1 m=48
